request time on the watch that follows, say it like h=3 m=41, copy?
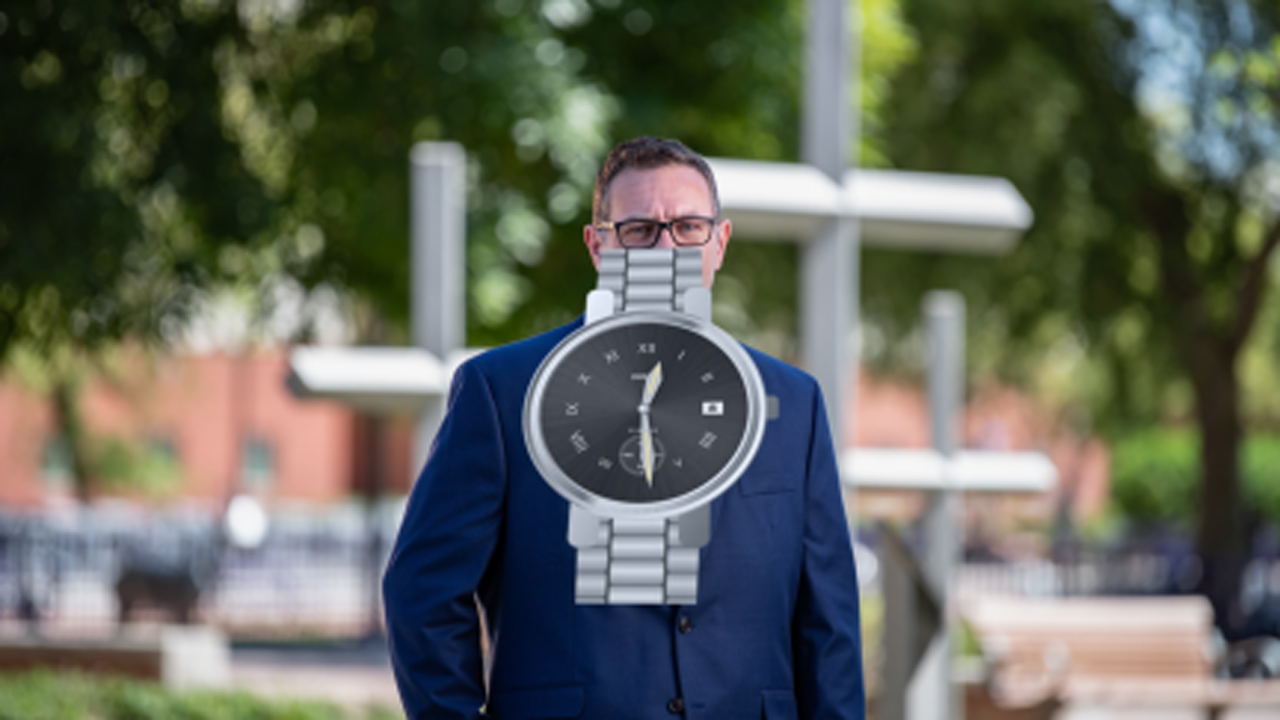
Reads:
h=12 m=29
